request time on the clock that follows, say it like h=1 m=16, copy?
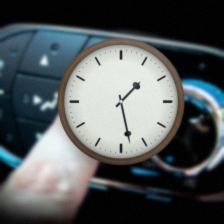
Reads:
h=1 m=28
